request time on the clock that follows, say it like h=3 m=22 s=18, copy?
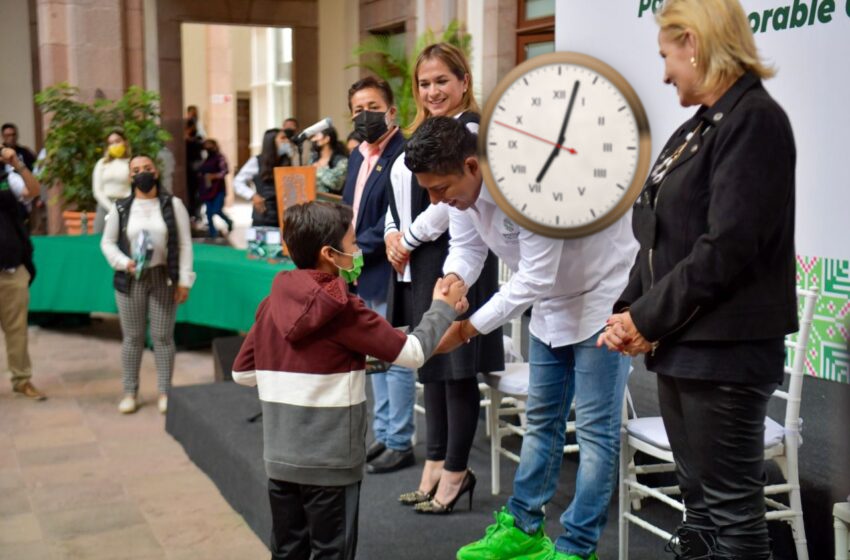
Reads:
h=7 m=2 s=48
